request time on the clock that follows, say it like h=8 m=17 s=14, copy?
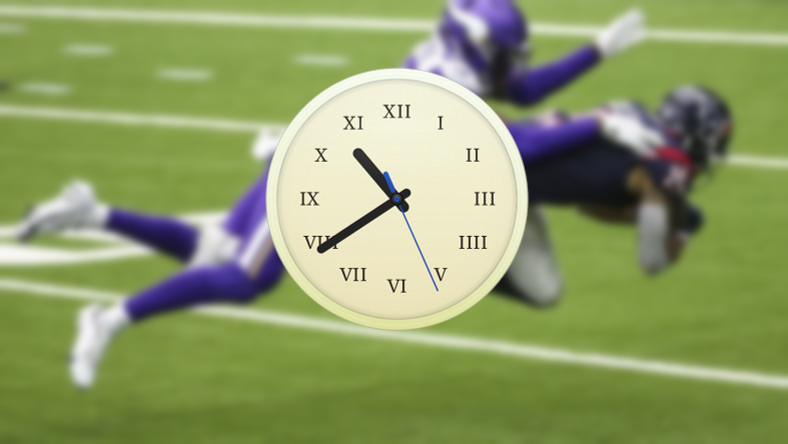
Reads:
h=10 m=39 s=26
